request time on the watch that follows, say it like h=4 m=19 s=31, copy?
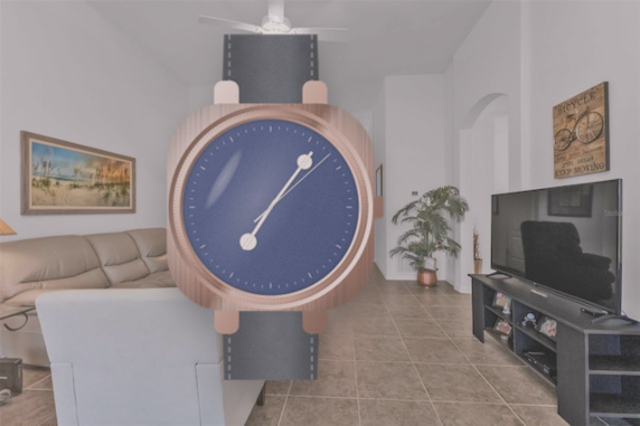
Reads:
h=7 m=6 s=8
